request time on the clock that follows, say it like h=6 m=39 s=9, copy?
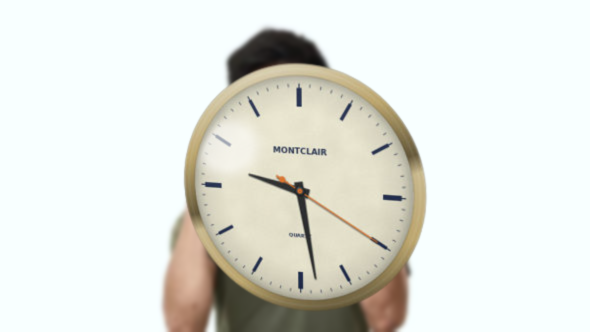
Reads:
h=9 m=28 s=20
